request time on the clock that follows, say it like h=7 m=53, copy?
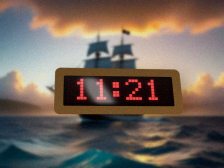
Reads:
h=11 m=21
